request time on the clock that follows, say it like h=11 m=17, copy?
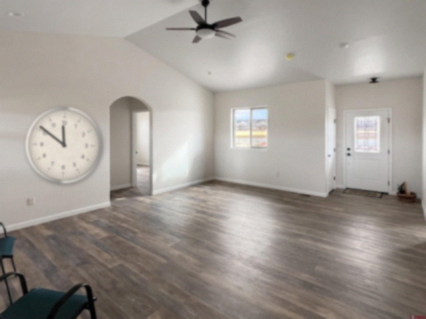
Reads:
h=11 m=51
